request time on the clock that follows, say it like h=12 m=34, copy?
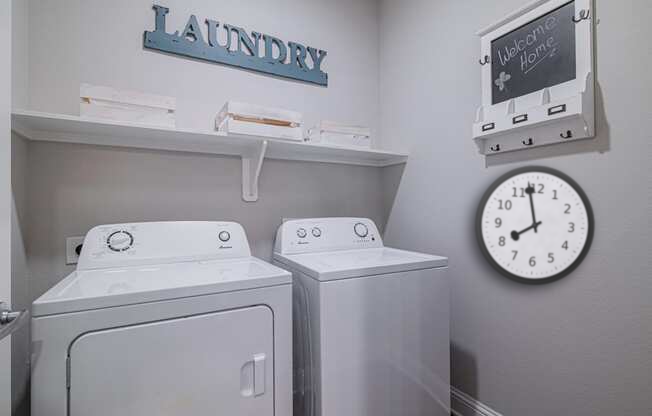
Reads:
h=7 m=58
